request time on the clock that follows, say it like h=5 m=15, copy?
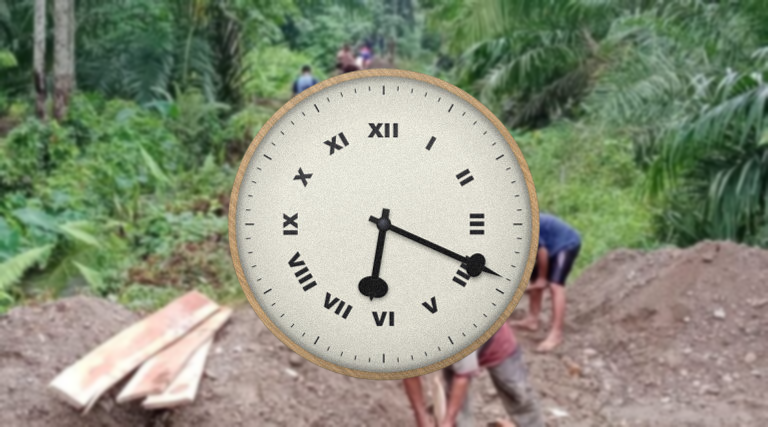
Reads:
h=6 m=19
